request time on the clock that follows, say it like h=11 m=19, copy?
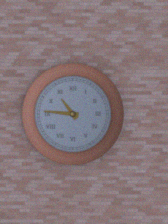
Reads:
h=10 m=46
